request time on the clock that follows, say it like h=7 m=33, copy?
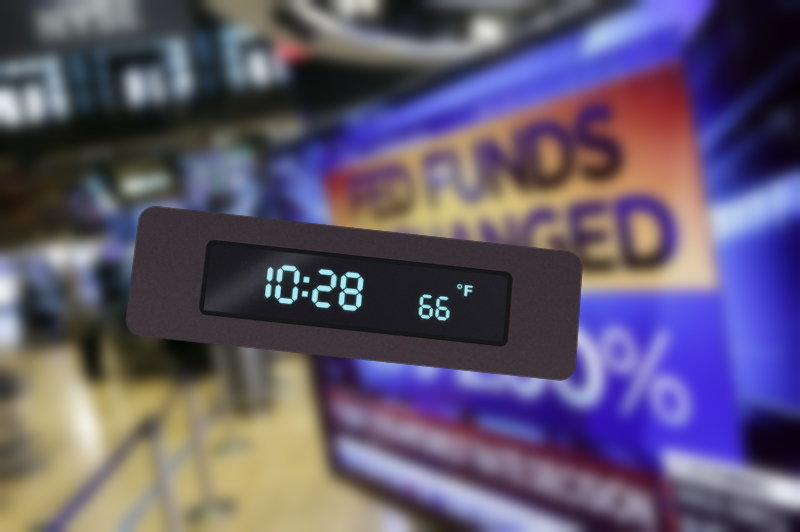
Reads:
h=10 m=28
